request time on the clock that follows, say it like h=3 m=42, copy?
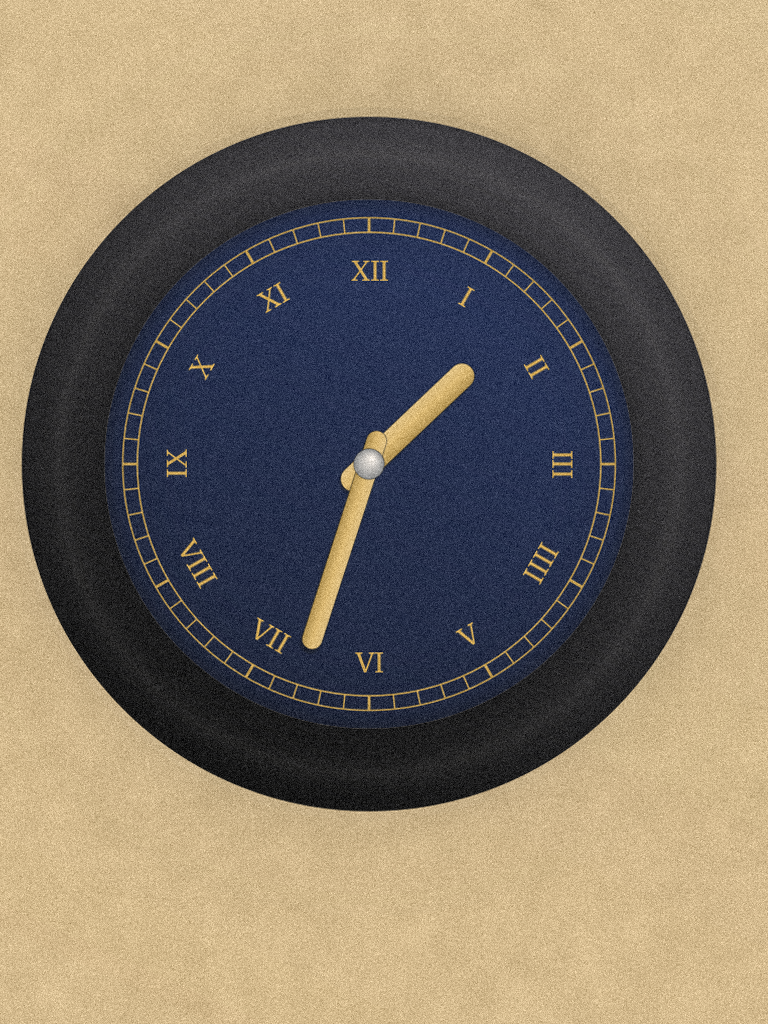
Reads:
h=1 m=33
